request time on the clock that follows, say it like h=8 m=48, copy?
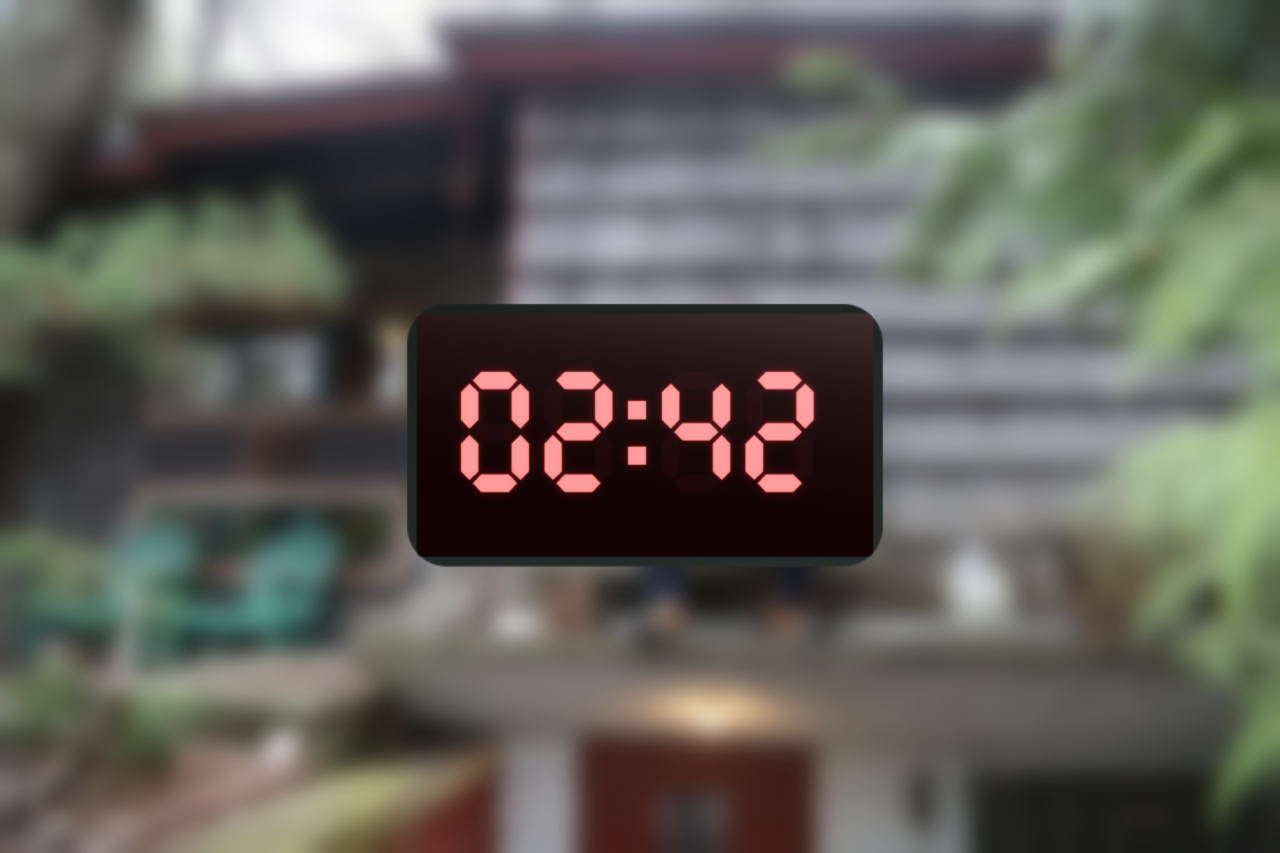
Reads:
h=2 m=42
